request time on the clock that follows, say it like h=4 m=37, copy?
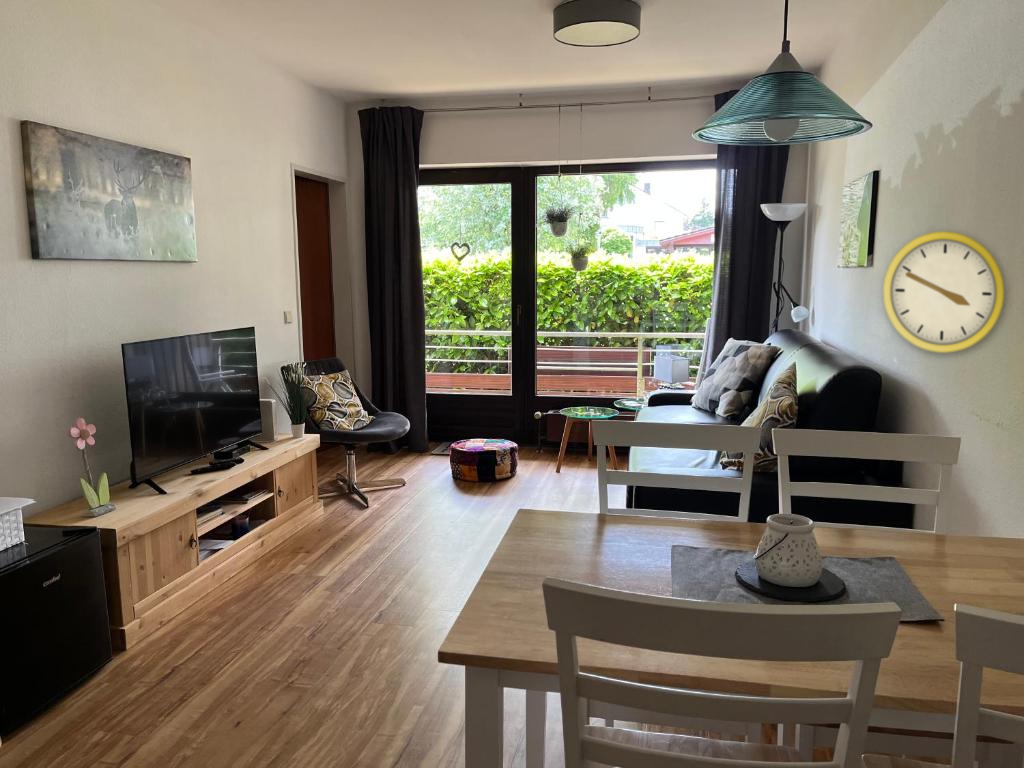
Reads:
h=3 m=49
